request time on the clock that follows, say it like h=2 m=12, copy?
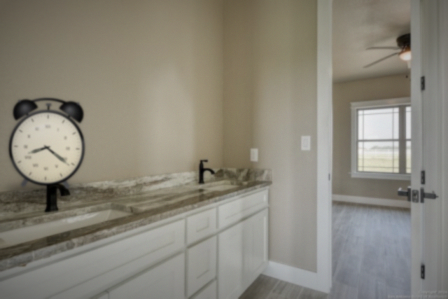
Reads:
h=8 m=21
